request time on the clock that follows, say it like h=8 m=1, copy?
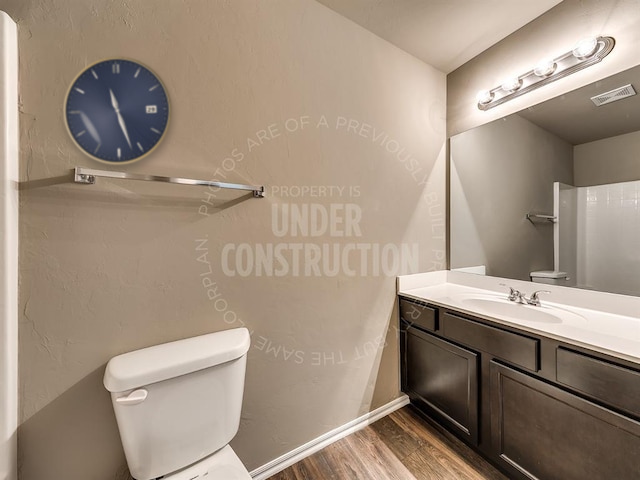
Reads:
h=11 m=27
